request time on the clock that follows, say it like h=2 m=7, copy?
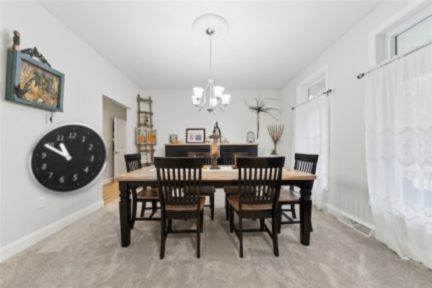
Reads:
h=10 m=49
